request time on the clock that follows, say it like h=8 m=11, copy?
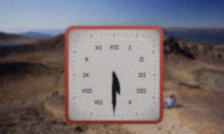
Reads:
h=5 m=30
